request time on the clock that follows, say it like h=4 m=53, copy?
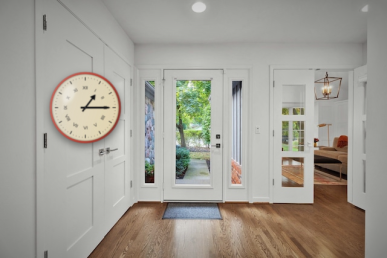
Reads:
h=1 m=15
